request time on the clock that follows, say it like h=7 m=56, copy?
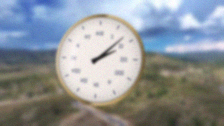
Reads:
h=2 m=8
